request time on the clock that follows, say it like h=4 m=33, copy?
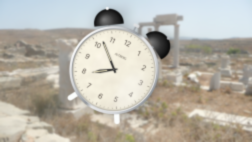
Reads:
h=7 m=52
